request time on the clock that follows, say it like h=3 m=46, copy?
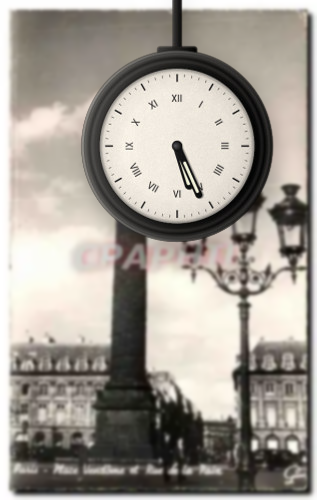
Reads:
h=5 m=26
